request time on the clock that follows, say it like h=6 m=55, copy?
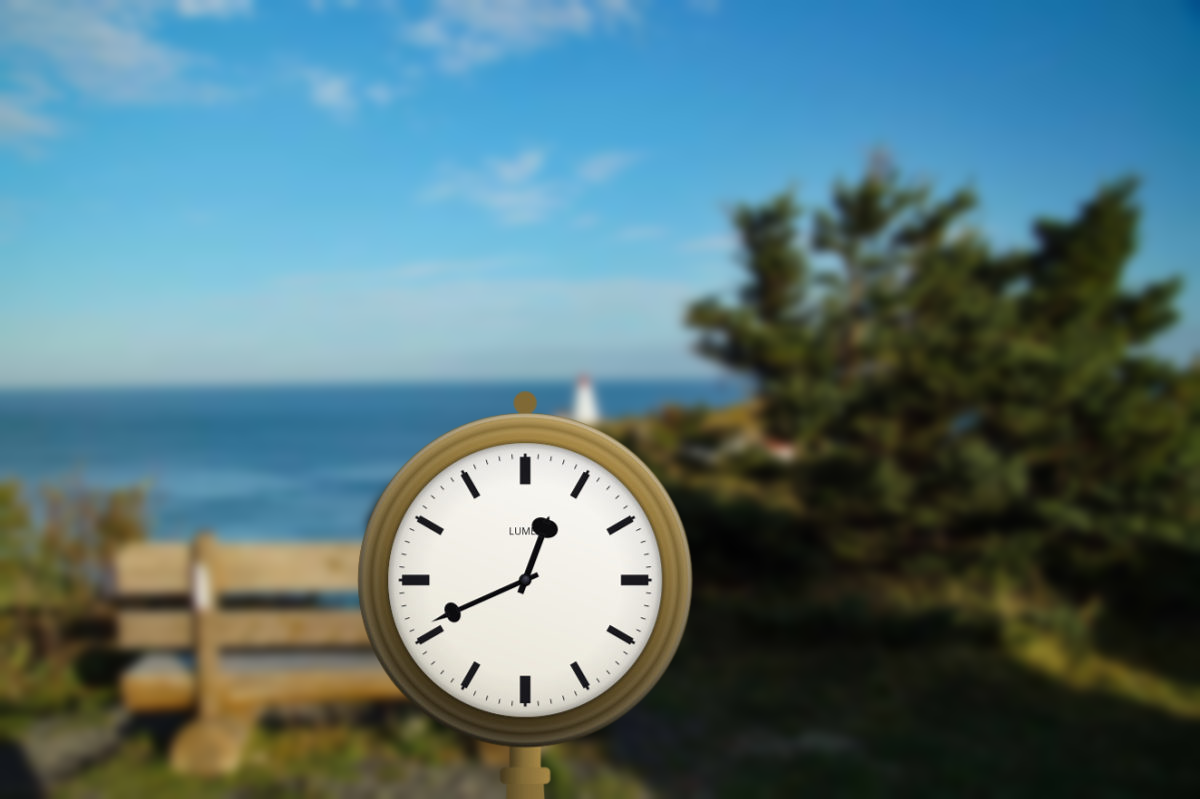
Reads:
h=12 m=41
